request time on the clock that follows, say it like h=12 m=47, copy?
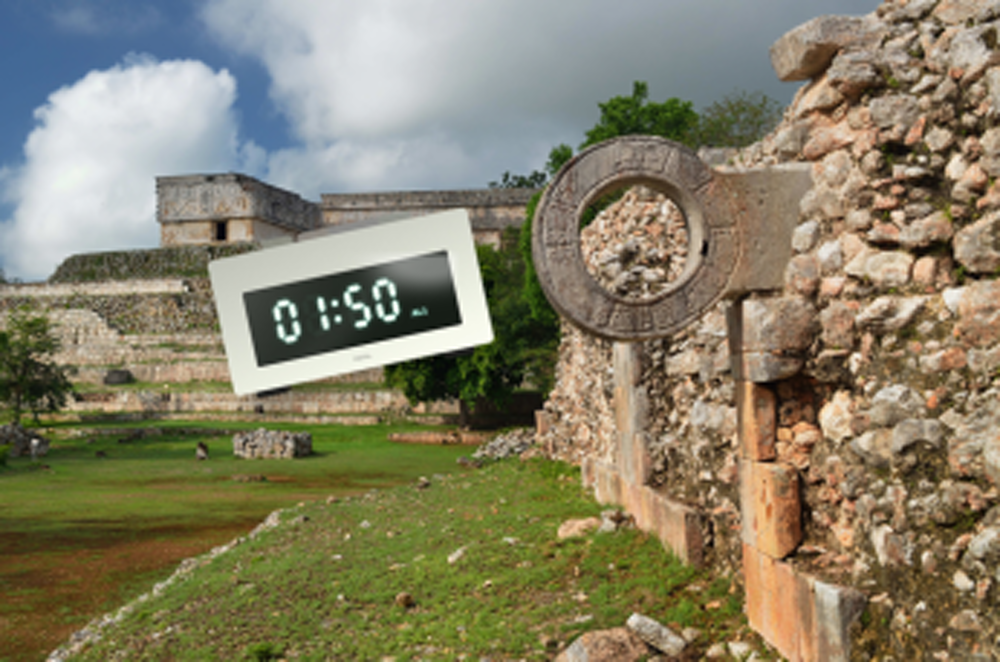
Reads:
h=1 m=50
